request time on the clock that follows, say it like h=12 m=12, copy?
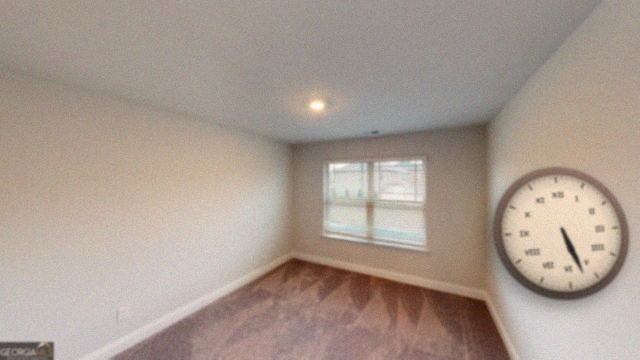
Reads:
h=5 m=27
